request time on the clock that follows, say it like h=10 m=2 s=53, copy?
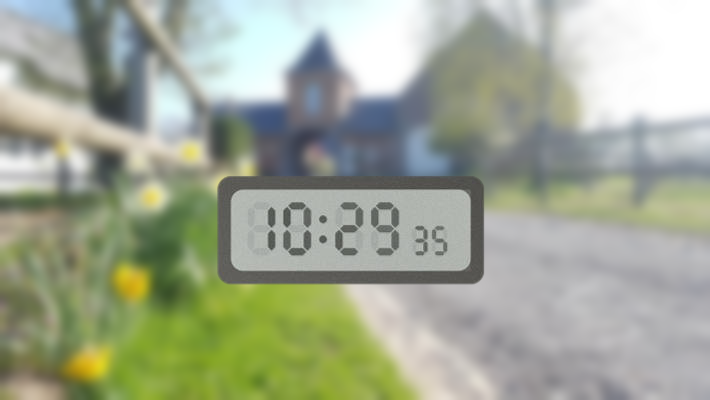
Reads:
h=10 m=29 s=35
